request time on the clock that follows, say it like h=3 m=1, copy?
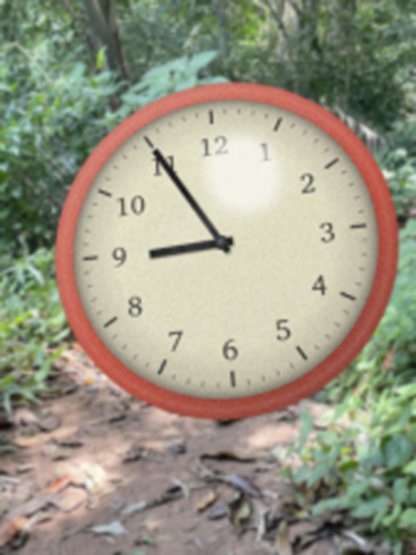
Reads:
h=8 m=55
